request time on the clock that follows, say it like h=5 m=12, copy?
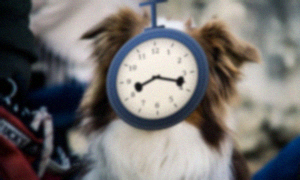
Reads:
h=8 m=18
